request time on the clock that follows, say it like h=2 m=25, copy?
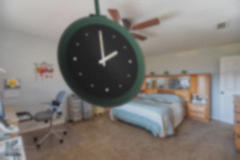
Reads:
h=2 m=0
